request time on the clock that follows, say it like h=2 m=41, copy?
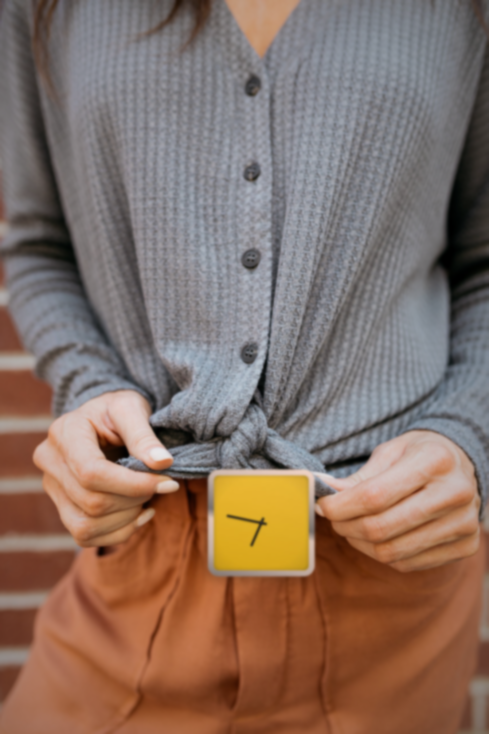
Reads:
h=6 m=47
